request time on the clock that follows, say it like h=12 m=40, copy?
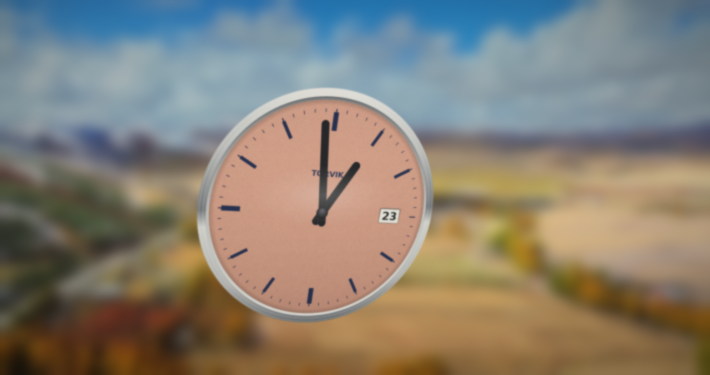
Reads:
h=12 m=59
